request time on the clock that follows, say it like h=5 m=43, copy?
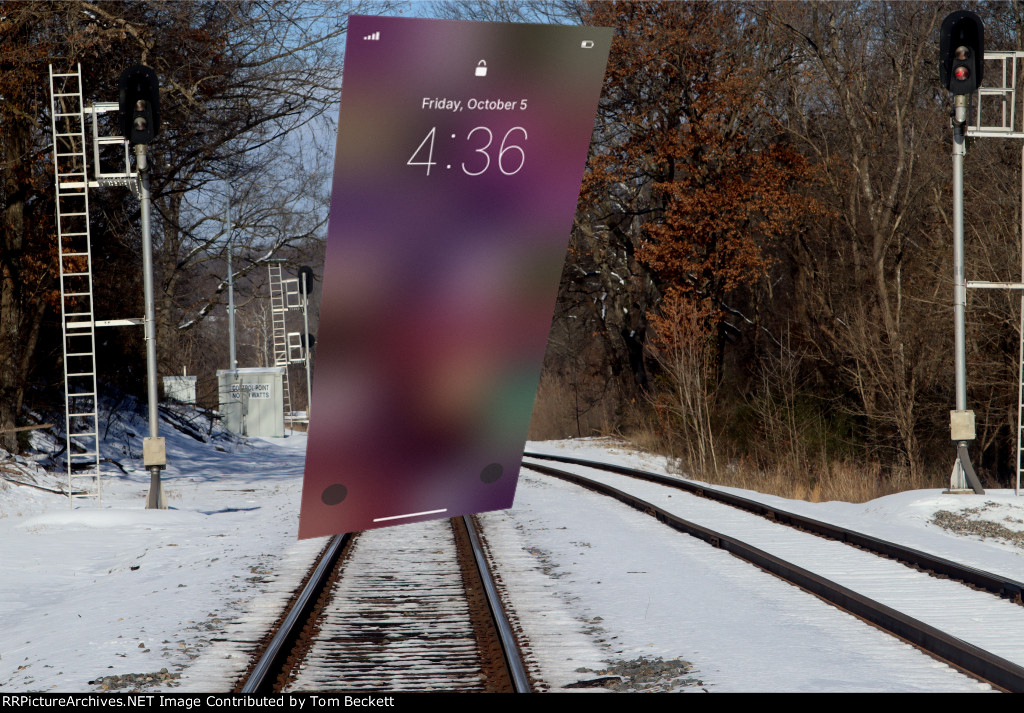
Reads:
h=4 m=36
